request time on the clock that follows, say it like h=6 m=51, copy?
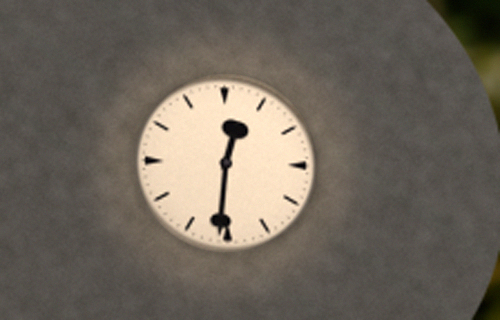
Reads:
h=12 m=31
